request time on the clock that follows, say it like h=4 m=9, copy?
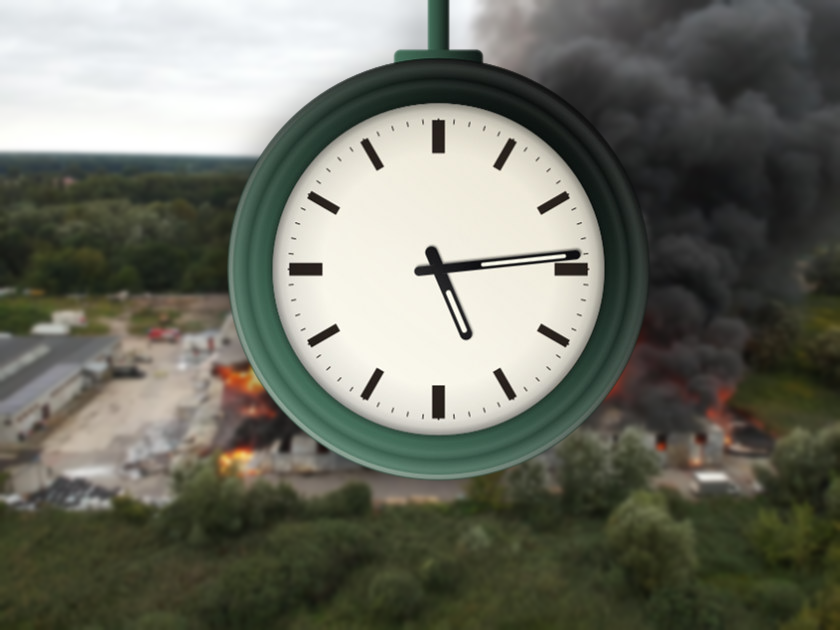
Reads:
h=5 m=14
